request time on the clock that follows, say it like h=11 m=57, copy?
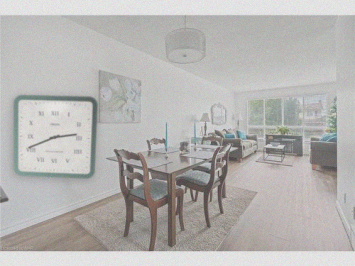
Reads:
h=2 m=41
